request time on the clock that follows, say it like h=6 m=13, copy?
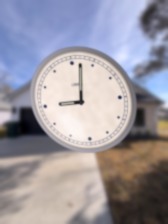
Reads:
h=9 m=2
